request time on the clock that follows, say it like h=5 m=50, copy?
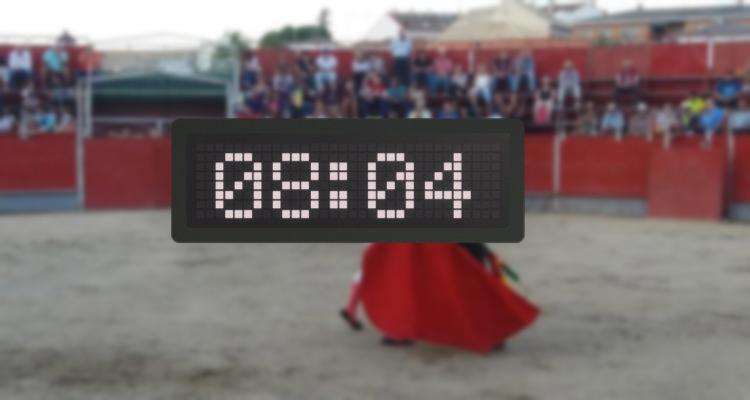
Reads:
h=8 m=4
